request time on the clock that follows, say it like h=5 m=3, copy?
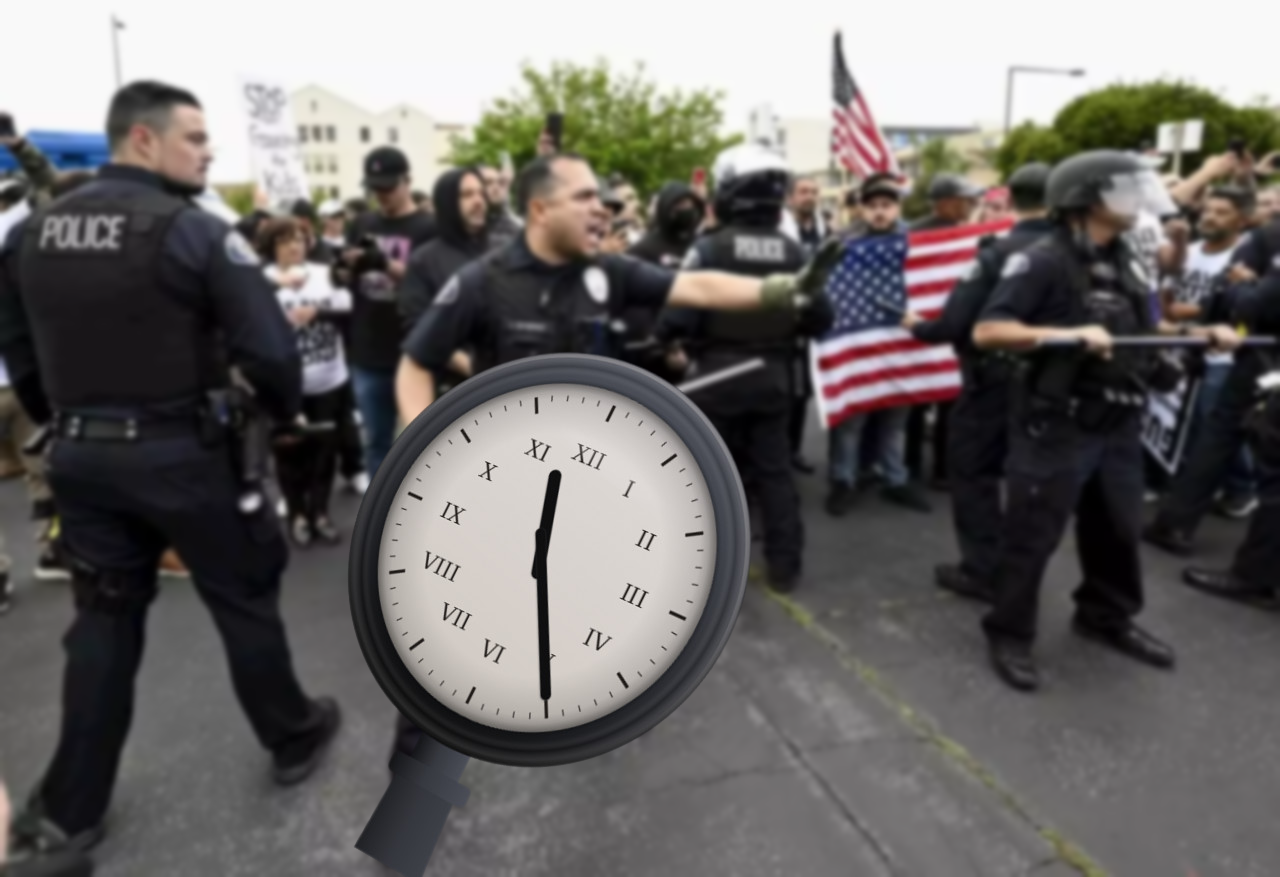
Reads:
h=11 m=25
